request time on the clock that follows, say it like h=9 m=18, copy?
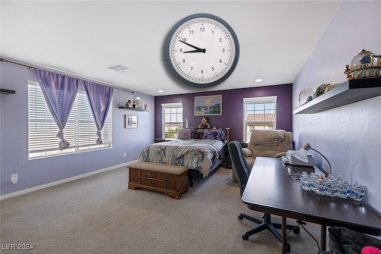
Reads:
h=8 m=49
